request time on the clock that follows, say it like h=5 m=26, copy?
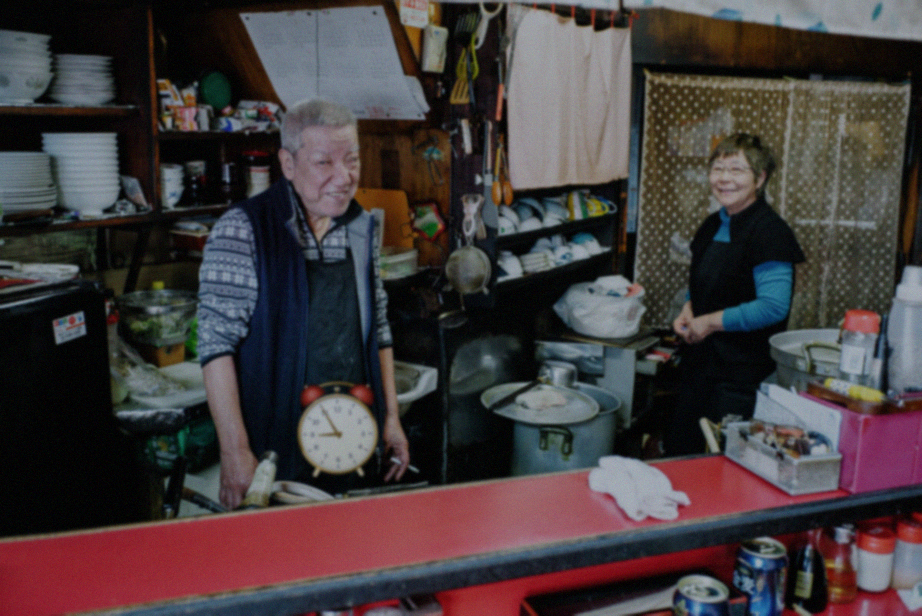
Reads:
h=8 m=55
